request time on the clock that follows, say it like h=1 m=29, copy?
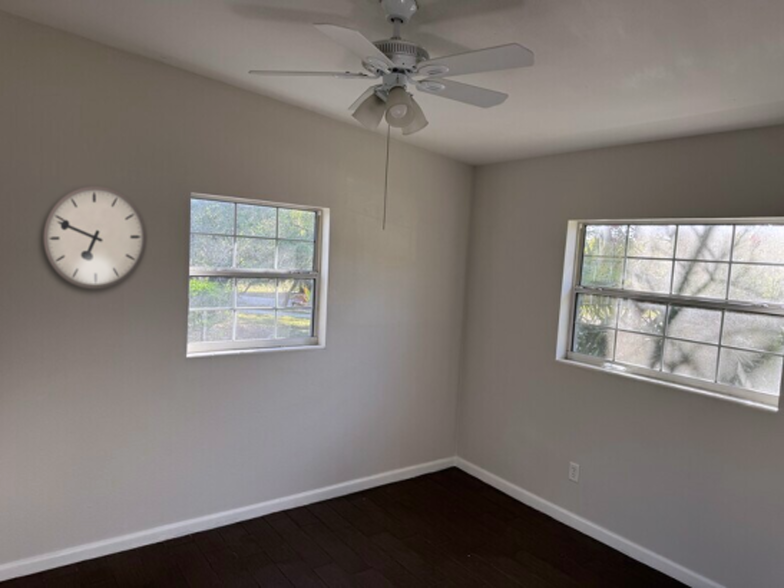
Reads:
h=6 m=49
